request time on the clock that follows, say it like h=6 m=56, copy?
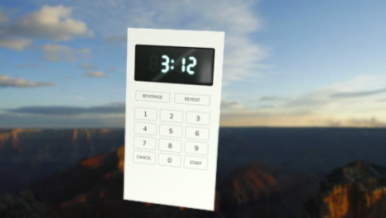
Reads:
h=3 m=12
